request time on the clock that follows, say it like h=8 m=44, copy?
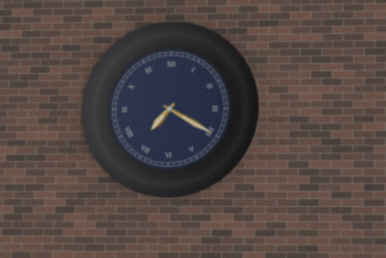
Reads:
h=7 m=20
